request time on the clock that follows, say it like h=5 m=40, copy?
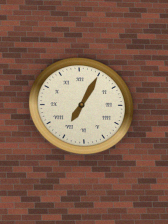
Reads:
h=7 m=5
